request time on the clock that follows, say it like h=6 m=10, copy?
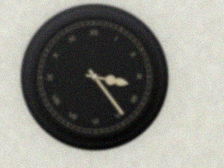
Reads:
h=3 m=24
